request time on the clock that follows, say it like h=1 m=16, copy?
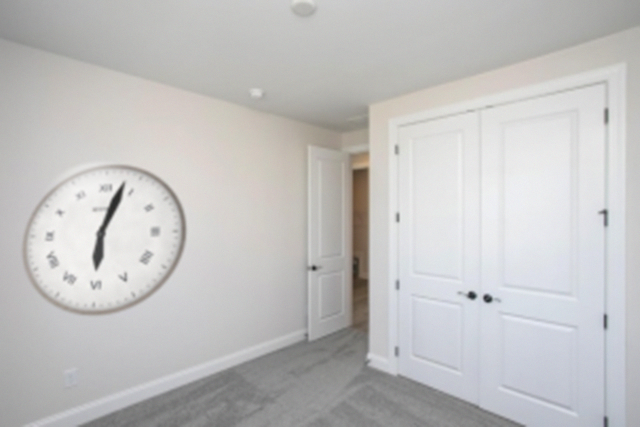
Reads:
h=6 m=3
